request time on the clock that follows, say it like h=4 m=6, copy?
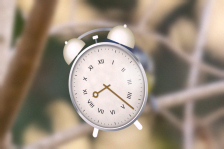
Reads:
h=8 m=23
